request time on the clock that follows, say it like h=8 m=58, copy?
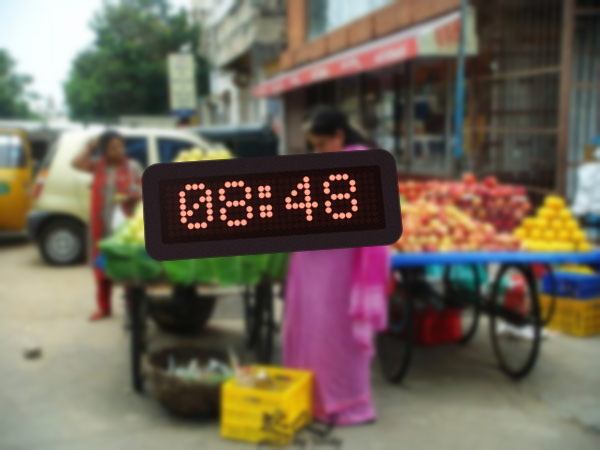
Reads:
h=8 m=48
